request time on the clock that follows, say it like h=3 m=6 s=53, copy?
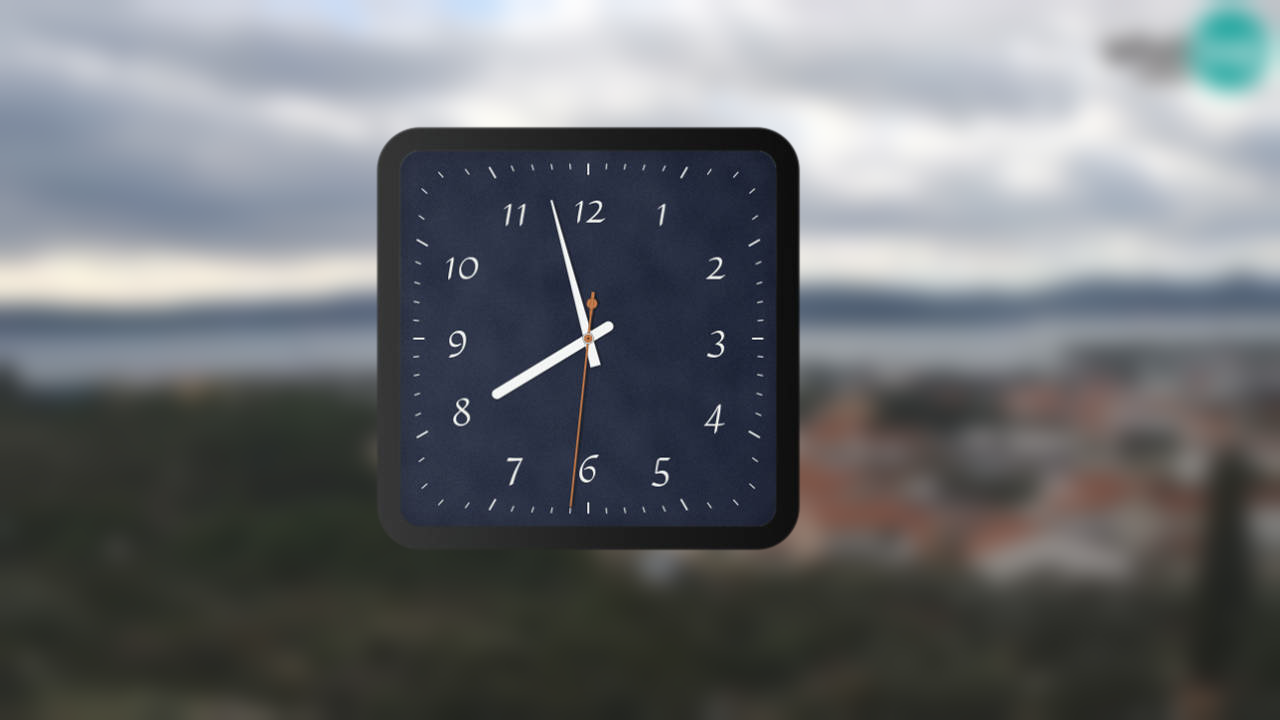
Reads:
h=7 m=57 s=31
